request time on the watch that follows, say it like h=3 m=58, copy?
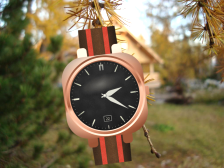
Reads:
h=2 m=21
